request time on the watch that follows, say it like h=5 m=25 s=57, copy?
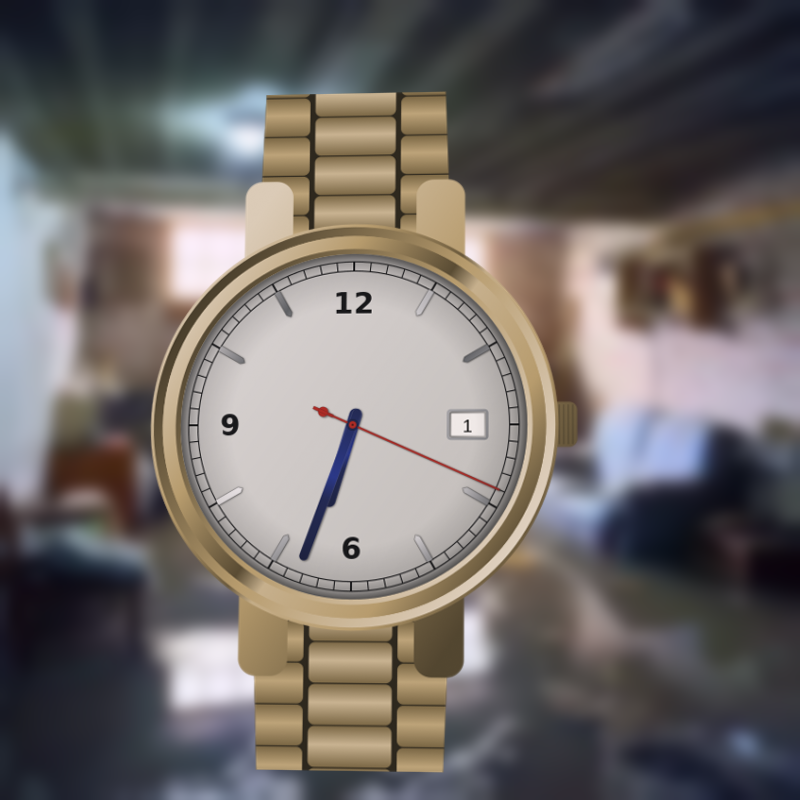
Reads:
h=6 m=33 s=19
